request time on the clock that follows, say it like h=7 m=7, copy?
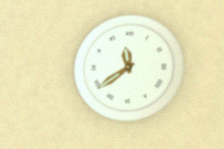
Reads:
h=11 m=39
